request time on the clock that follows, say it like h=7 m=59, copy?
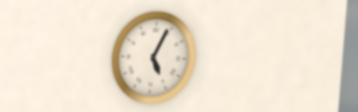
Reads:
h=5 m=4
